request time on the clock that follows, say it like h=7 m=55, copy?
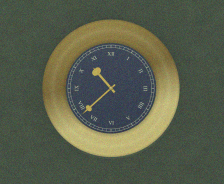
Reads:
h=10 m=38
